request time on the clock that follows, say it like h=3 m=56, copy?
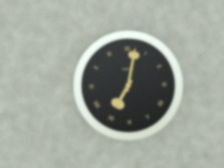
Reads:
h=7 m=2
